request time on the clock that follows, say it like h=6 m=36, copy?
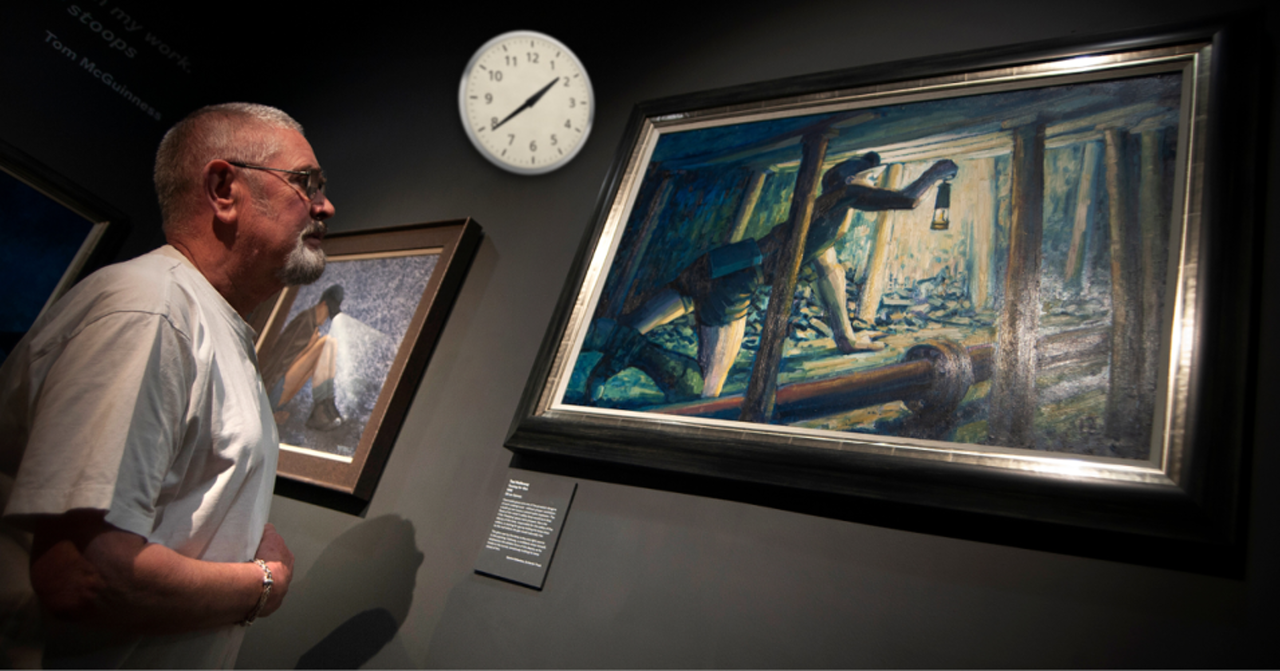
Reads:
h=1 m=39
